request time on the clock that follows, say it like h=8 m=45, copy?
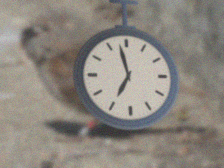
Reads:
h=6 m=58
